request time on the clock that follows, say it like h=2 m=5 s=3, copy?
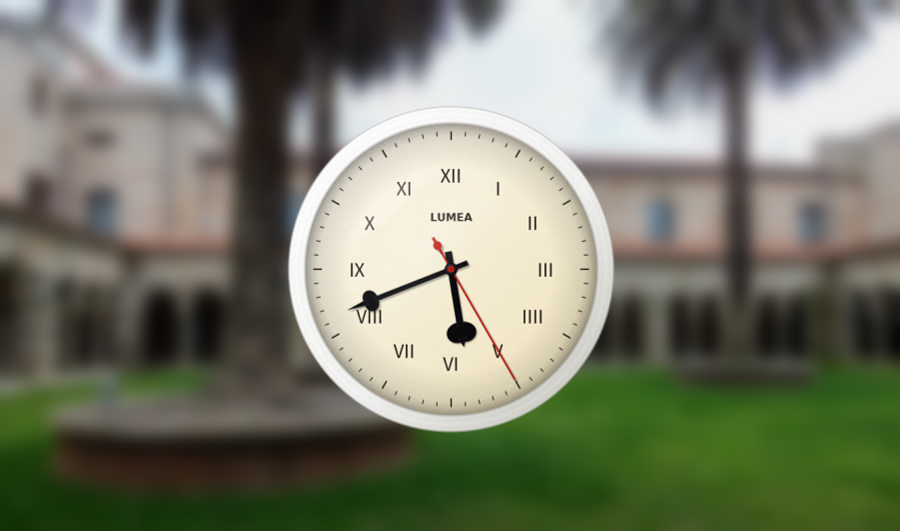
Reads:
h=5 m=41 s=25
